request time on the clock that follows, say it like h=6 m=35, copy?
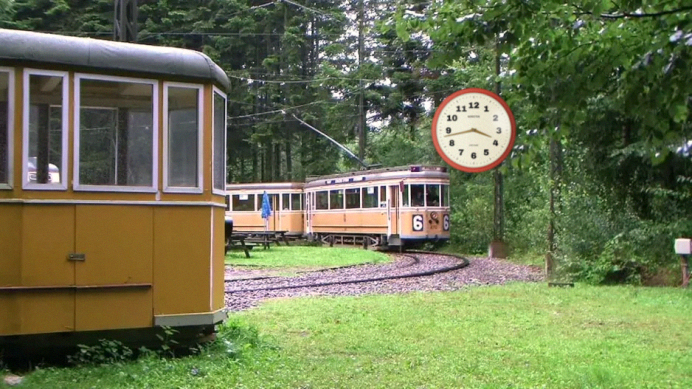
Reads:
h=3 m=43
